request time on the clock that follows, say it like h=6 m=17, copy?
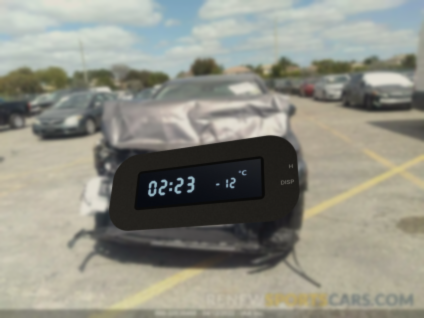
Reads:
h=2 m=23
